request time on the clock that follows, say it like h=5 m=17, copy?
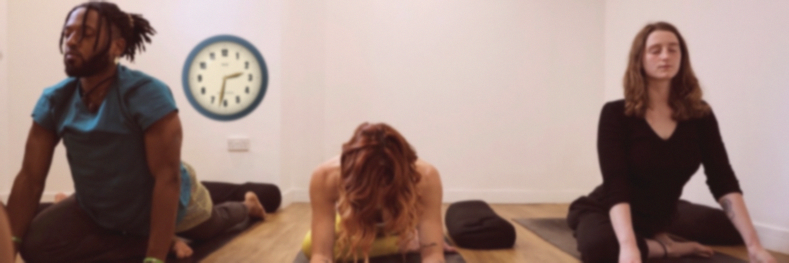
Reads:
h=2 m=32
